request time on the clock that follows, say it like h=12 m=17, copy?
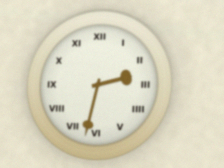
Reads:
h=2 m=32
